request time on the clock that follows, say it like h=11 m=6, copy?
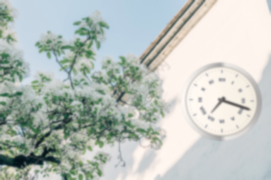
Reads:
h=7 m=18
